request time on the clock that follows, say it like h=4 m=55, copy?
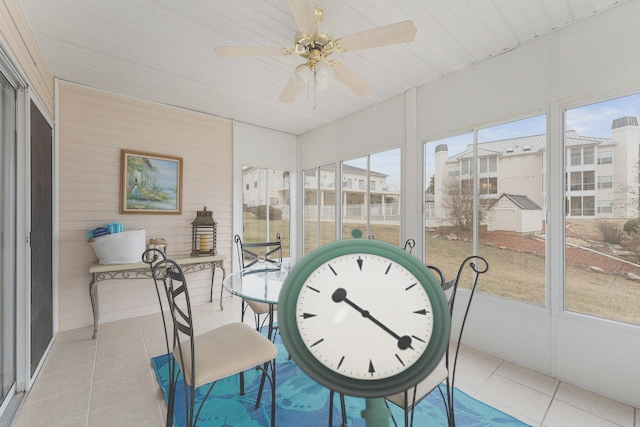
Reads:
h=10 m=22
